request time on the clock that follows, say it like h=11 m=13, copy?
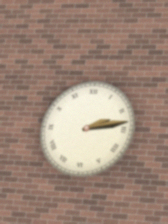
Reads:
h=2 m=13
